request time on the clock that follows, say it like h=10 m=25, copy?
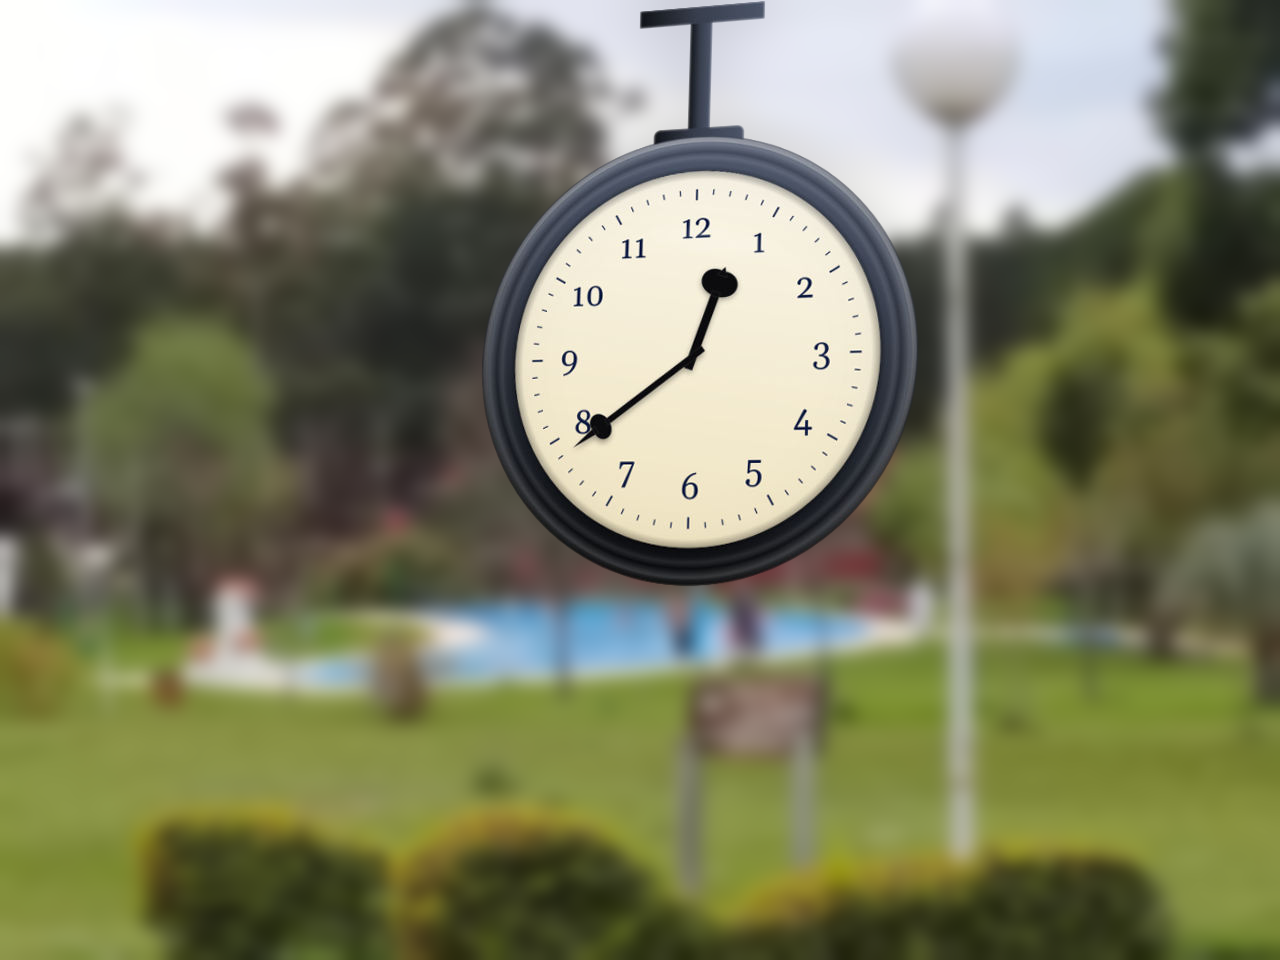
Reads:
h=12 m=39
